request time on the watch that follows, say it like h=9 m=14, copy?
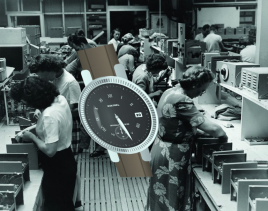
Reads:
h=5 m=27
